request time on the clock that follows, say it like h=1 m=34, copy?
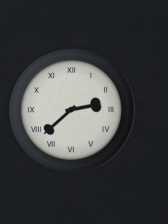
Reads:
h=2 m=38
